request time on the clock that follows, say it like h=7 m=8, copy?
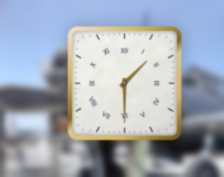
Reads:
h=1 m=30
